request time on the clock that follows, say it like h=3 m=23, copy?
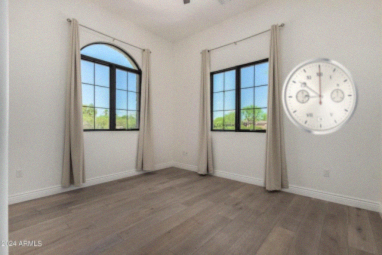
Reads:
h=8 m=51
